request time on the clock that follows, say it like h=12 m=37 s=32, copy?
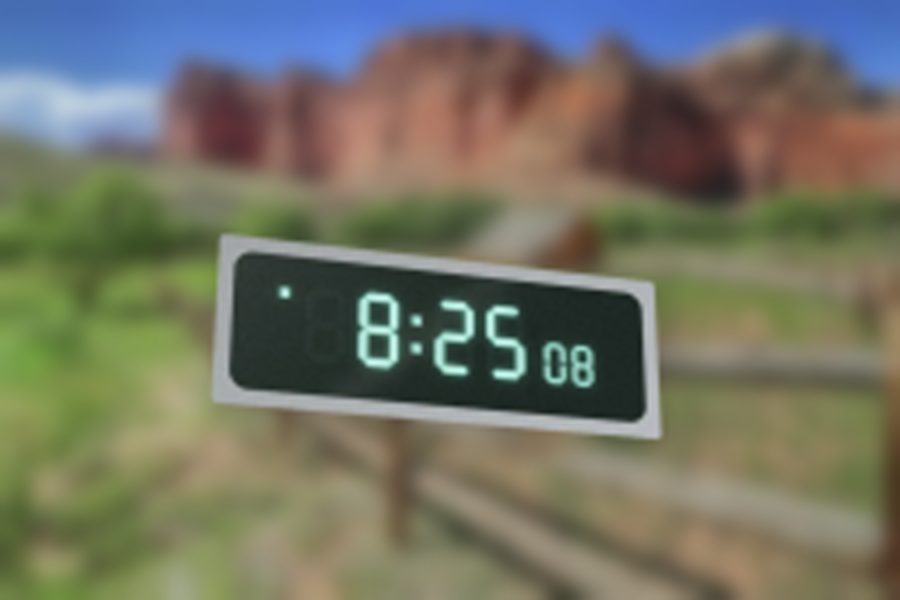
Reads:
h=8 m=25 s=8
